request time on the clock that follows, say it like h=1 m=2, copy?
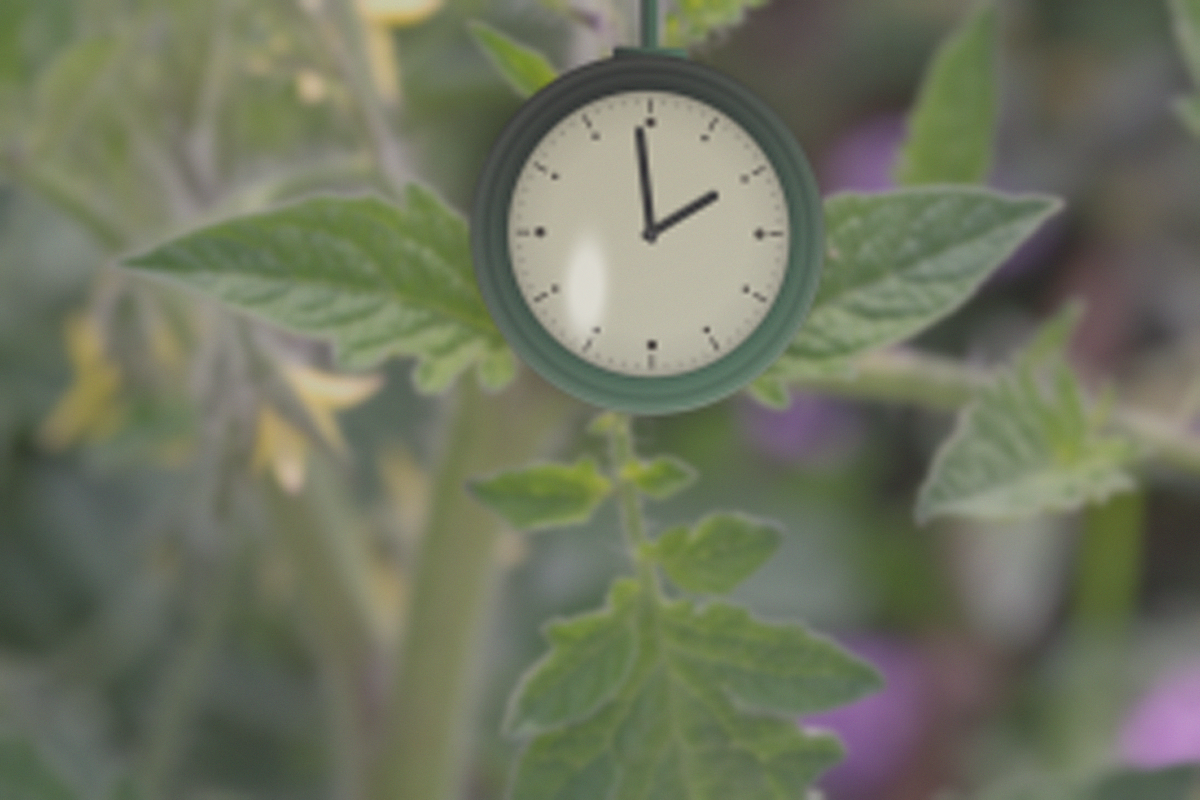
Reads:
h=1 m=59
